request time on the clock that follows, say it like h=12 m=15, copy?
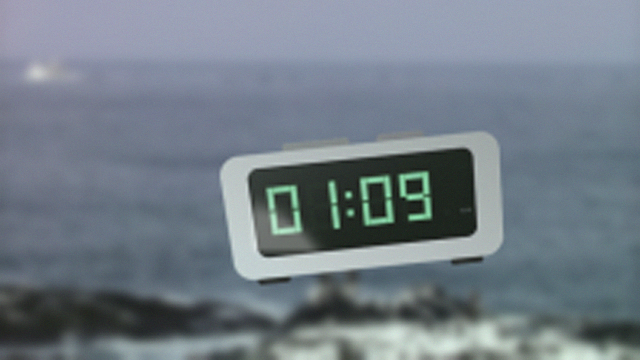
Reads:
h=1 m=9
